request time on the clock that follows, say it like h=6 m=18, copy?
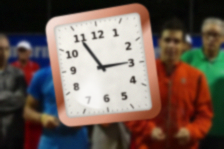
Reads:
h=2 m=55
